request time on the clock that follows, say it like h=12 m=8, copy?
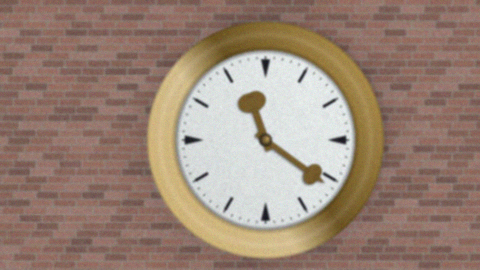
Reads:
h=11 m=21
